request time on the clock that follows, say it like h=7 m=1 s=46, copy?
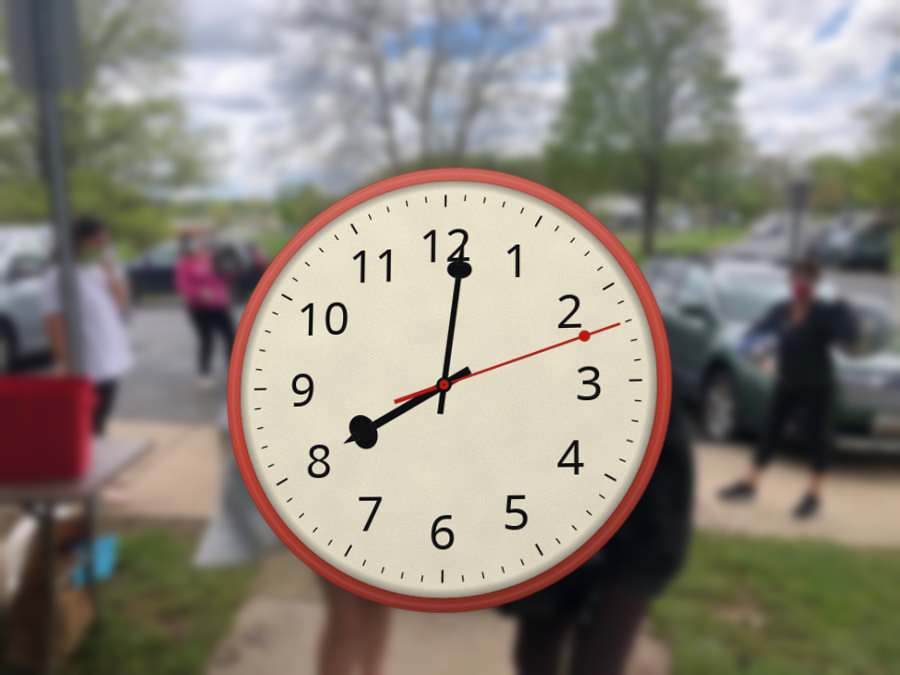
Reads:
h=8 m=1 s=12
